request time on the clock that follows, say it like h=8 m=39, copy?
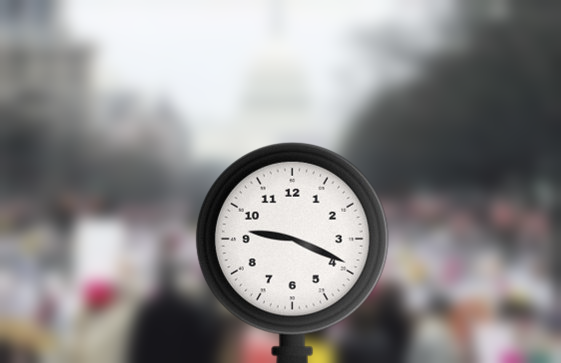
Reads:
h=9 m=19
